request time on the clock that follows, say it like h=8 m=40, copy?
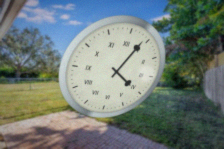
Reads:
h=4 m=4
